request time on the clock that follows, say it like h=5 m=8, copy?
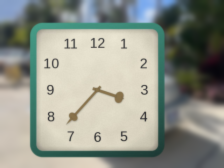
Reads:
h=3 m=37
